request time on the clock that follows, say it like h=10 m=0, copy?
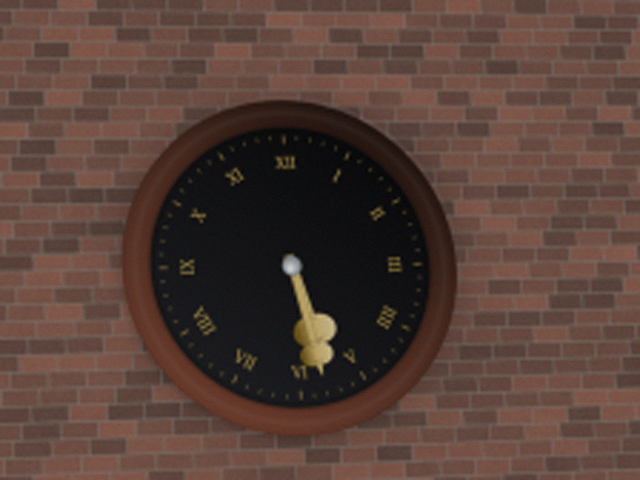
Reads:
h=5 m=28
